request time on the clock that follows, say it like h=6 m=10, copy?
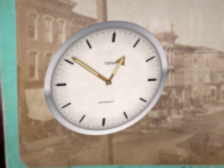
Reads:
h=12 m=51
